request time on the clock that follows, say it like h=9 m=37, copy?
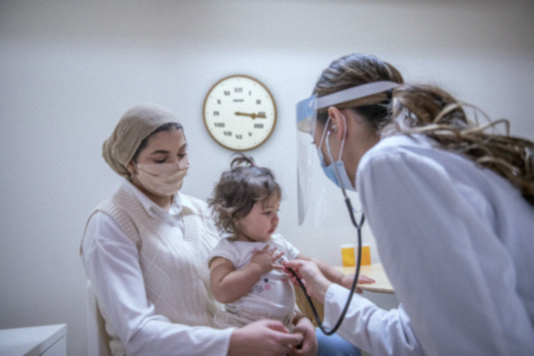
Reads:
h=3 m=16
